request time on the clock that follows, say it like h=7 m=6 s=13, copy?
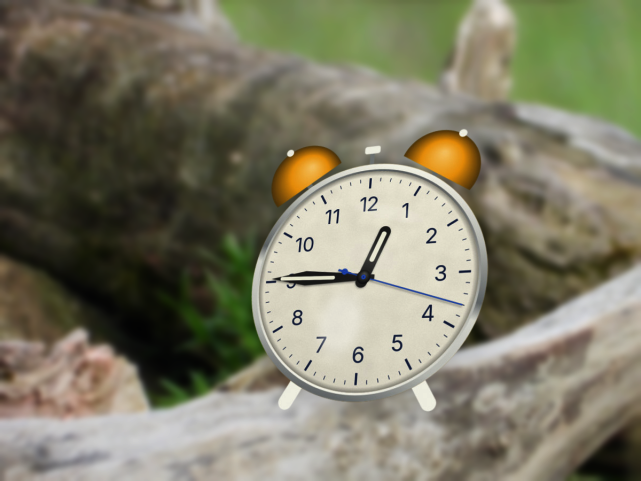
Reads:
h=12 m=45 s=18
